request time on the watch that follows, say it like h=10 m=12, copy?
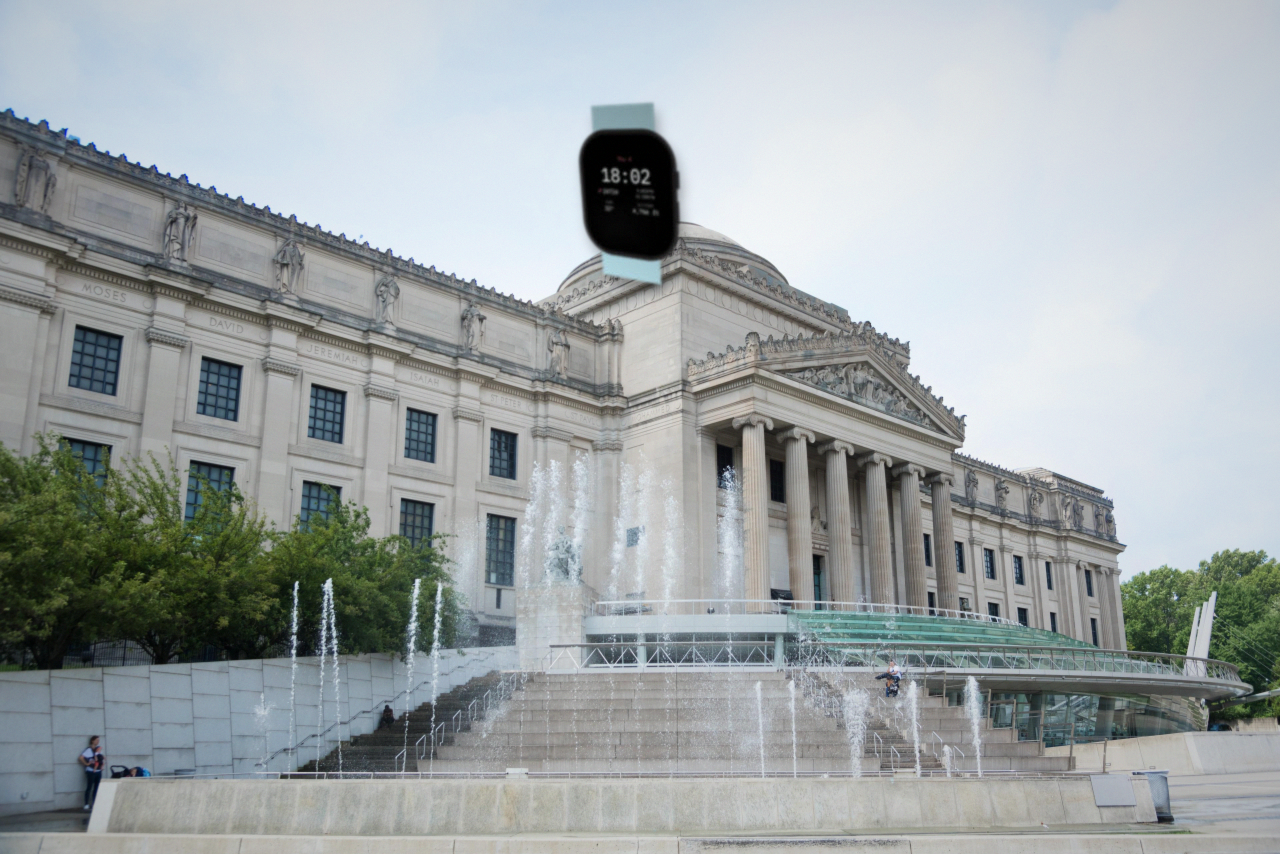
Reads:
h=18 m=2
